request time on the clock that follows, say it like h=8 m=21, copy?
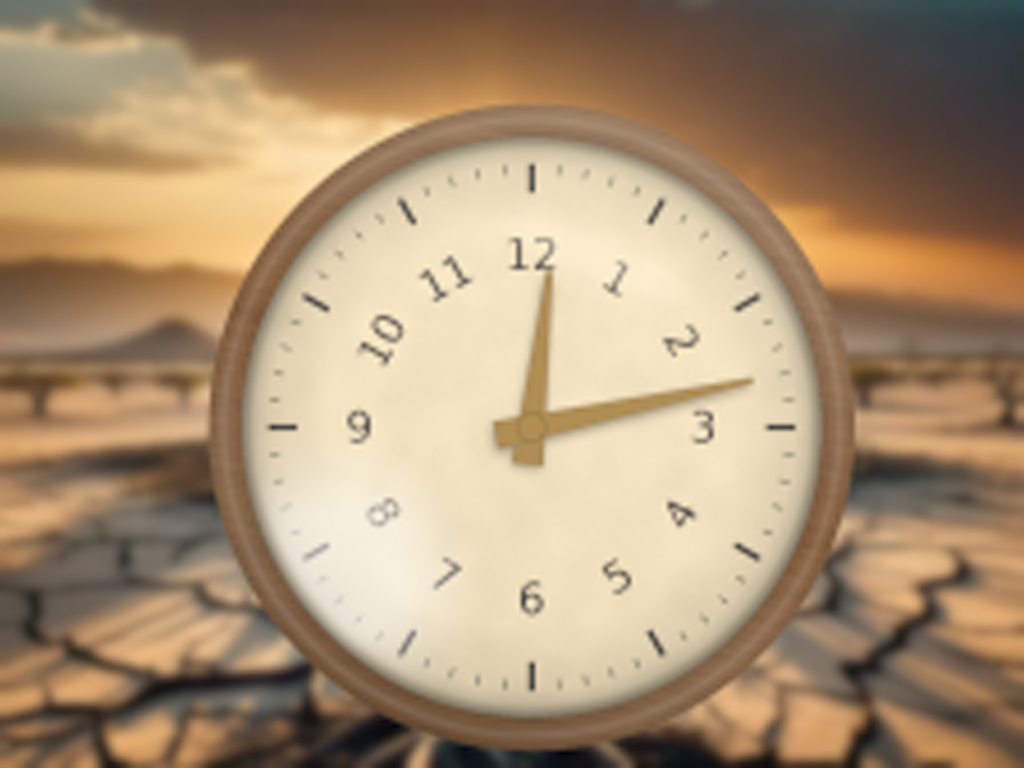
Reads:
h=12 m=13
